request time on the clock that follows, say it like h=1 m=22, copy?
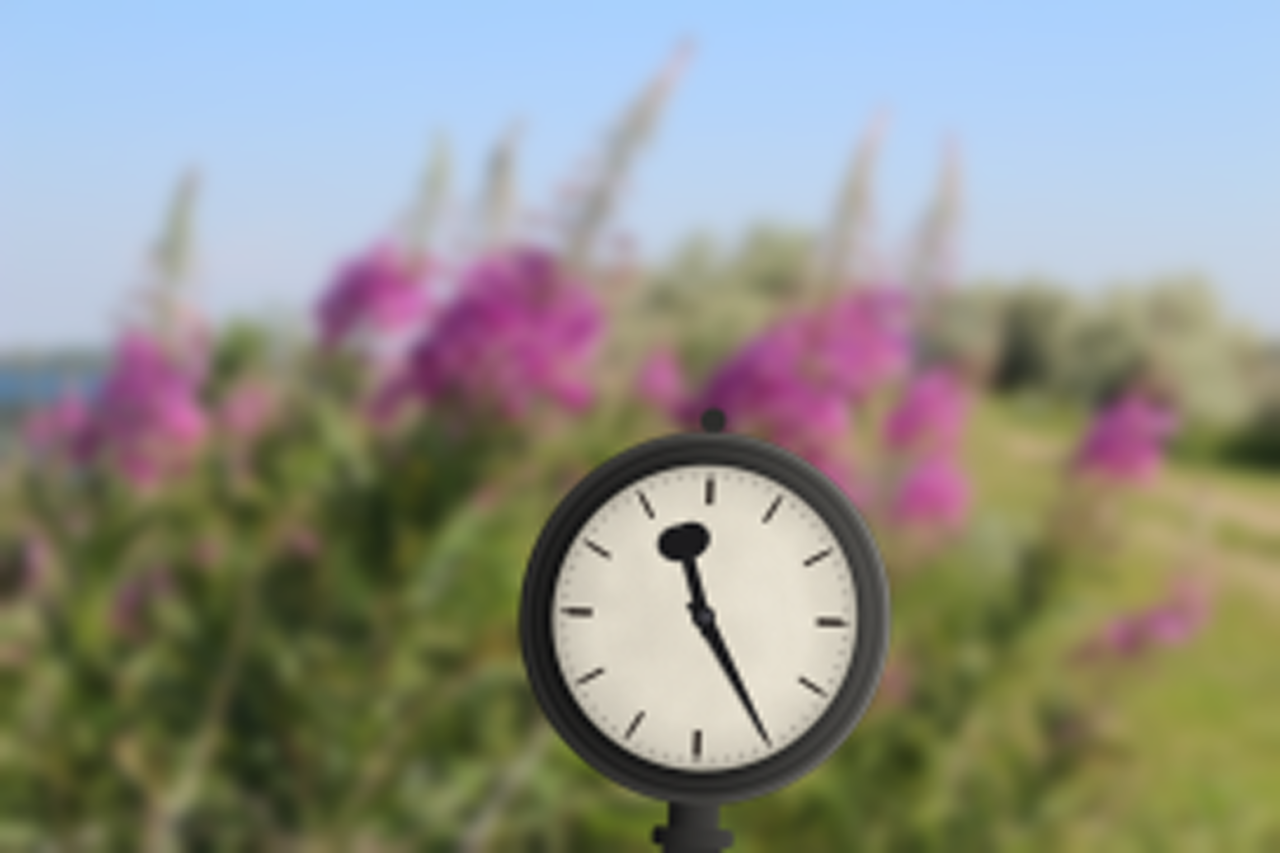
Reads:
h=11 m=25
